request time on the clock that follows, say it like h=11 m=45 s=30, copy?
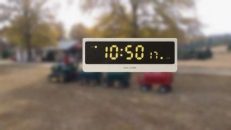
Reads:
h=10 m=50 s=17
